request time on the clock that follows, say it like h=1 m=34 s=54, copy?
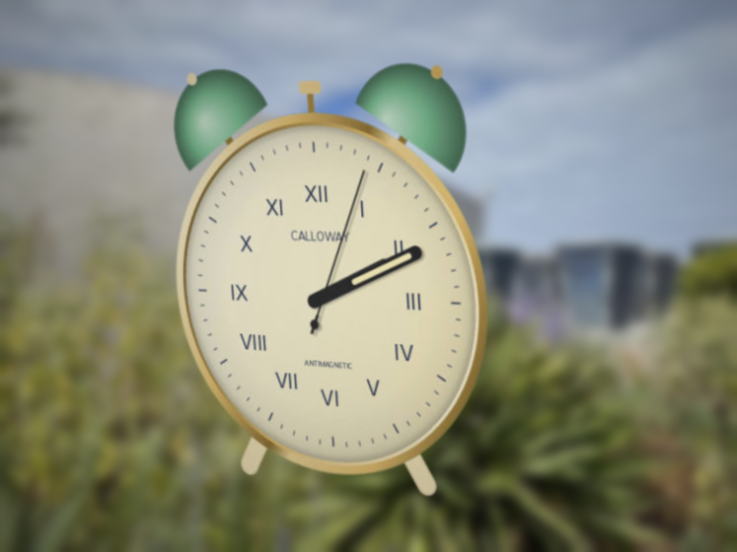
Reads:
h=2 m=11 s=4
